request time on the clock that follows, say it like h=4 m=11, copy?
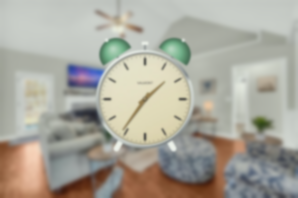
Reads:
h=1 m=36
